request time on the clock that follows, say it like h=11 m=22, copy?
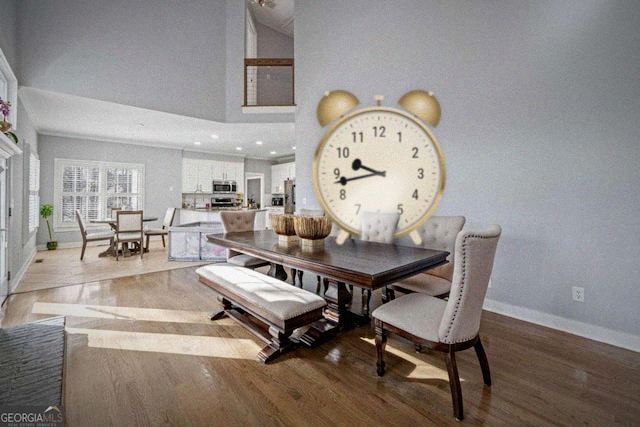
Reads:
h=9 m=43
